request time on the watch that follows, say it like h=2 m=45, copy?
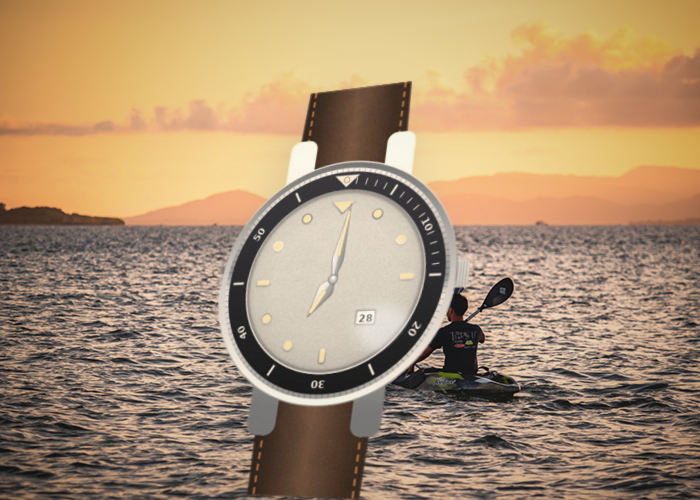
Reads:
h=7 m=1
